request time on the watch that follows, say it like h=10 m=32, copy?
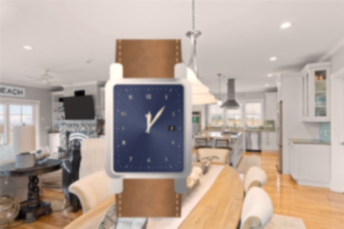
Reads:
h=12 m=6
